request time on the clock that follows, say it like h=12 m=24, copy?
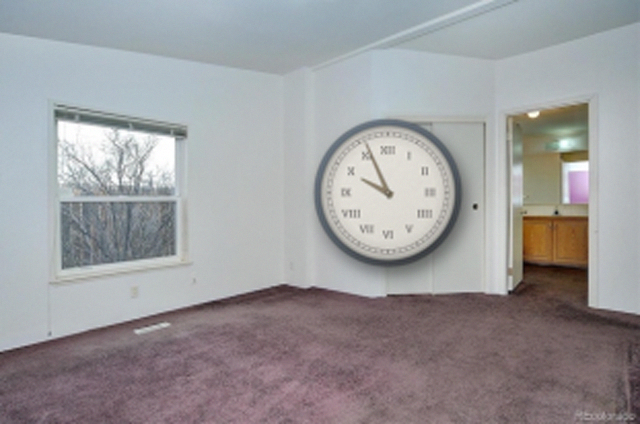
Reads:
h=9 m=56
